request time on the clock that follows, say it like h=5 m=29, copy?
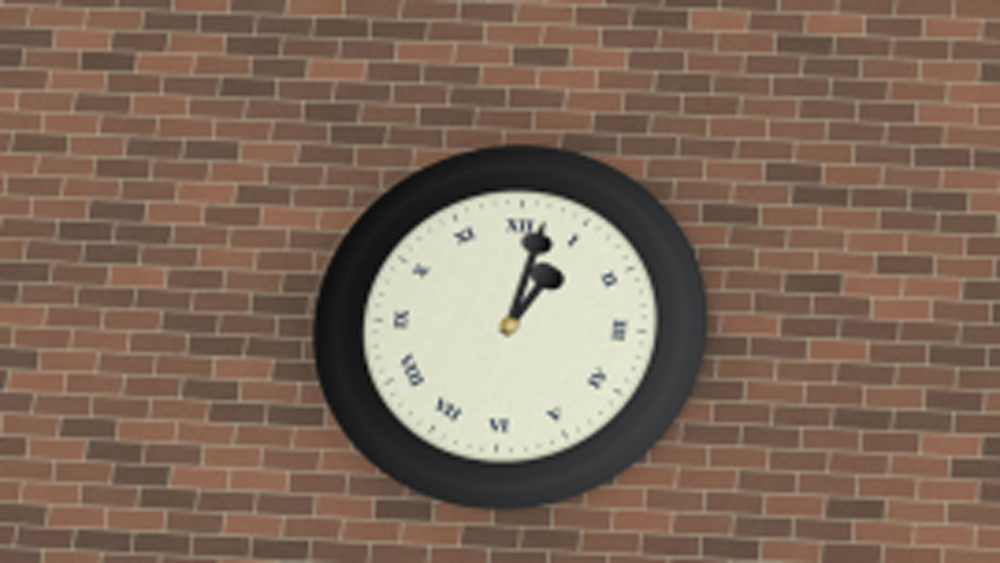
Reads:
h=1 m=2
